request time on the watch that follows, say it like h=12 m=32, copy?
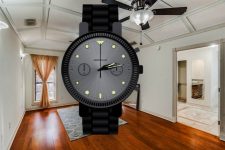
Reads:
h=2 m=13
